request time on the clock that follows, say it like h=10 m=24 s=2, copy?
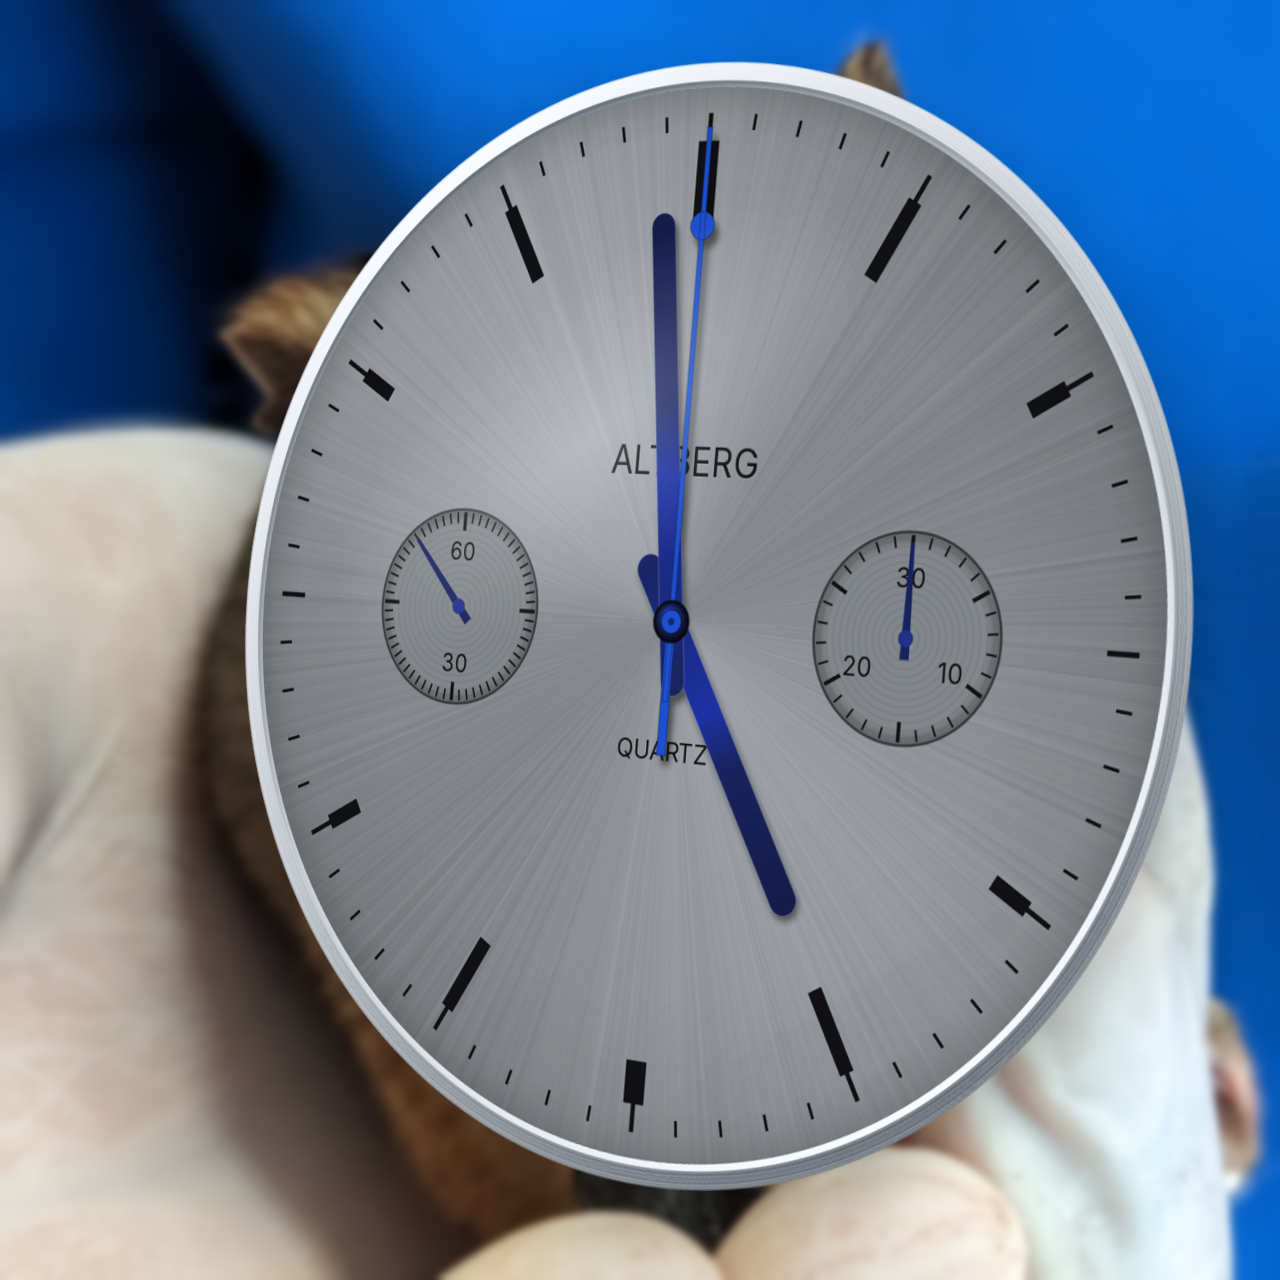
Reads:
h=4 m=58 s=53
